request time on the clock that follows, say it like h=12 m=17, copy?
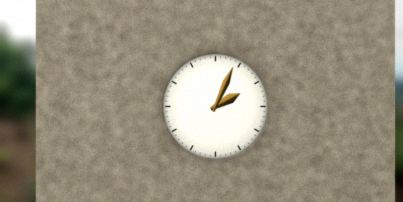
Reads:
h=2 m=4
